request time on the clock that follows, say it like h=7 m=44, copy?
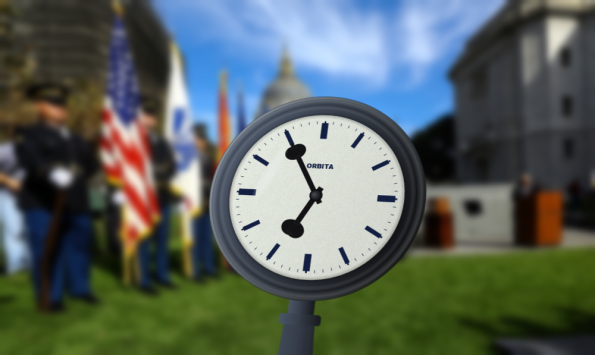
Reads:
h=6 m=55
